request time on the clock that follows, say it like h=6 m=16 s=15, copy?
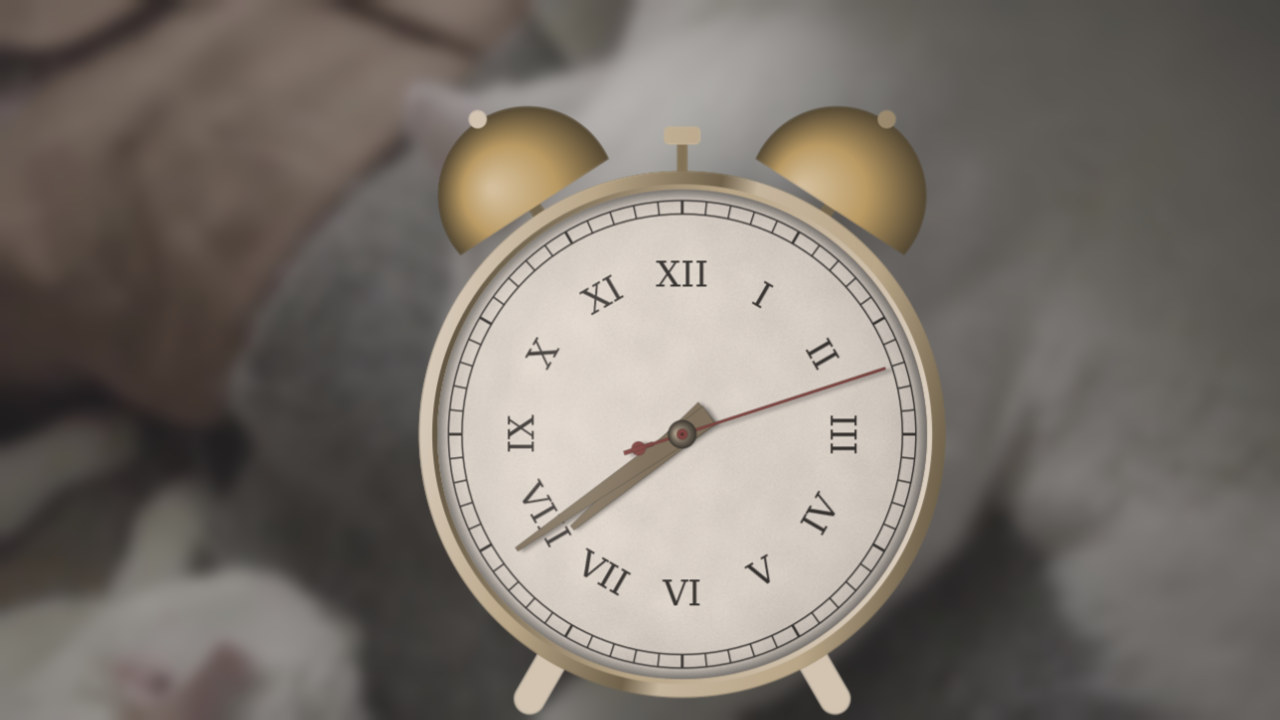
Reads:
h=7 m=39 s=12
